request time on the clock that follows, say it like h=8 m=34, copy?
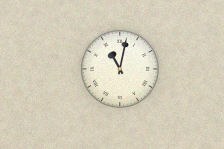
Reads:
h=11 m=2
